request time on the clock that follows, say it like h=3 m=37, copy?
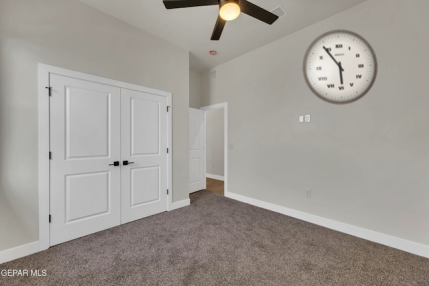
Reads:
h=5 m=54
